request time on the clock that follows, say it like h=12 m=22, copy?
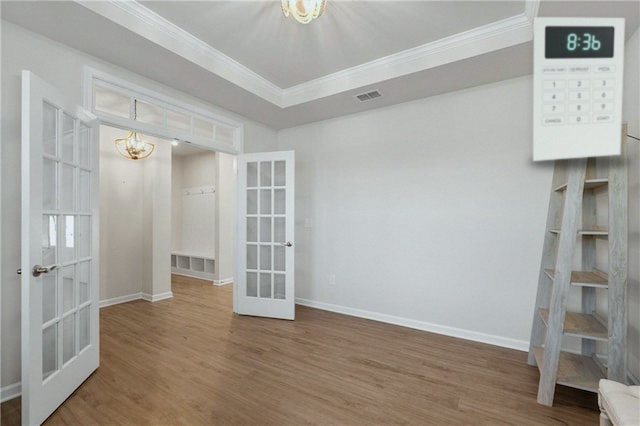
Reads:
h=8 m=36
